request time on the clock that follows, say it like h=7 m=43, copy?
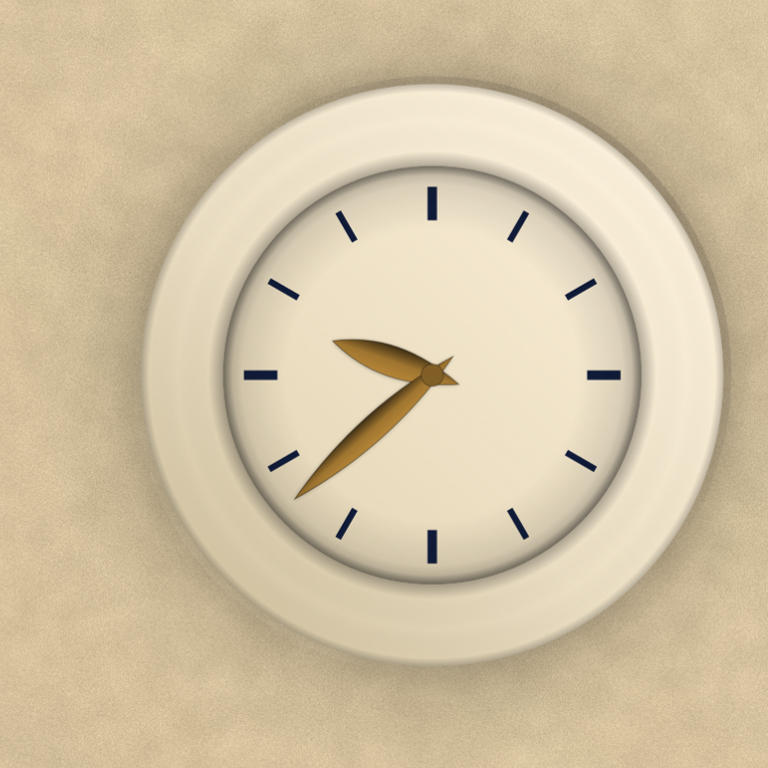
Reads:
h=9 m=38
